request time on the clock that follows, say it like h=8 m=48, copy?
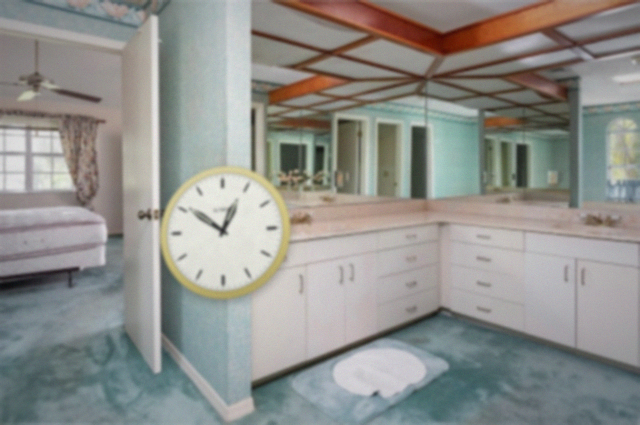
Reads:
h=12 m=51
